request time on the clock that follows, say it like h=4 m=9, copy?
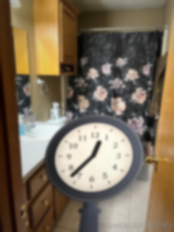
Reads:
h=12 m=37
